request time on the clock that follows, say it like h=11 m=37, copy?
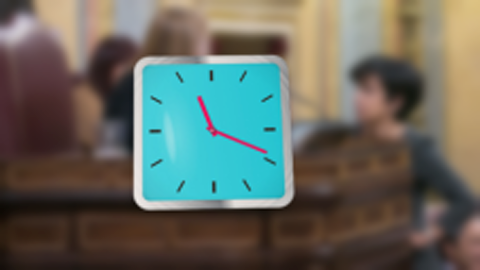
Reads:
h=11 m=19
